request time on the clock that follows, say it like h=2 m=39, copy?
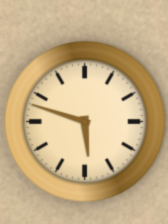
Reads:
h=5 m=48
